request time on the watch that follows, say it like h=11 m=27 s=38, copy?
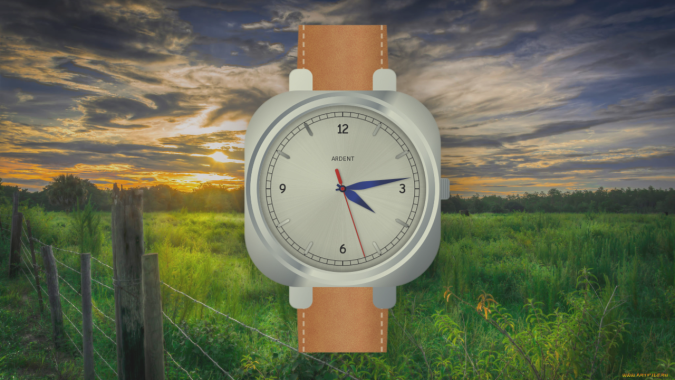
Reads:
h=4 m=13 s=27
